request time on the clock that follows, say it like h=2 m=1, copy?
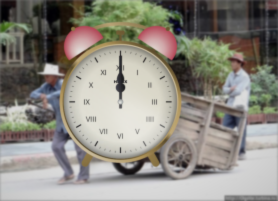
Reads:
h=12 m=0
